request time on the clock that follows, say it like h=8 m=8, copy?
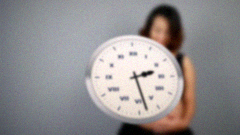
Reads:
h=2 m=28
